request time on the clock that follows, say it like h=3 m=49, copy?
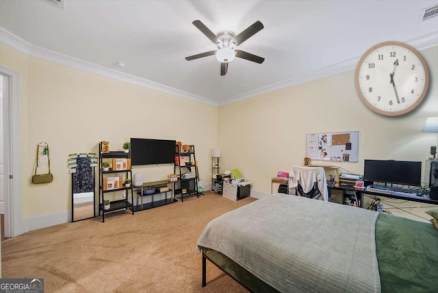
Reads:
h=12 m=27
